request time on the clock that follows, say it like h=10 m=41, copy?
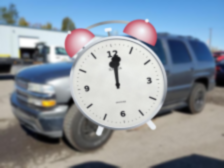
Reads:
h=12 m=1
